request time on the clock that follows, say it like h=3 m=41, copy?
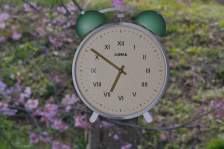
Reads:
h=6 m=51
